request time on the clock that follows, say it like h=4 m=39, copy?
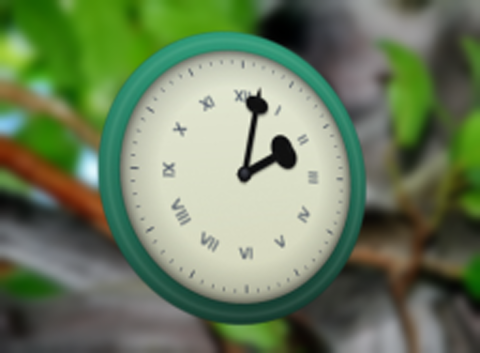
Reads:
h=2 m=2
